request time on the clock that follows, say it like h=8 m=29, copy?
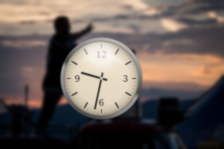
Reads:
h=9 m=32
